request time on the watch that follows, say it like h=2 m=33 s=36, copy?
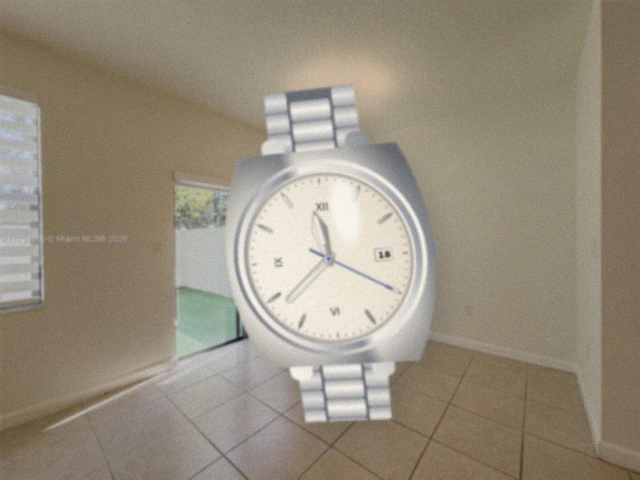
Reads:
h=11 m=38 s=20
